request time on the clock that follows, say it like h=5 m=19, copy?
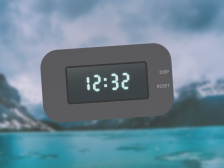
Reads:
h=12 m=32
